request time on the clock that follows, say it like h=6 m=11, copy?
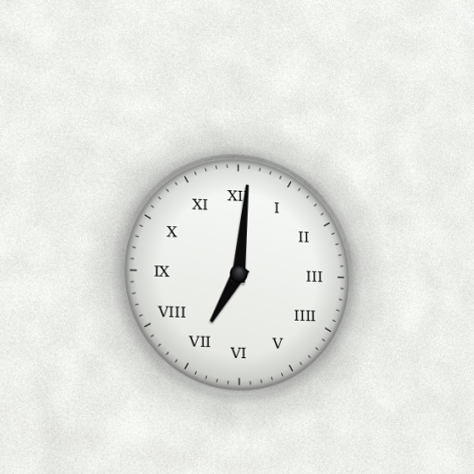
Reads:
h=7 m=1
